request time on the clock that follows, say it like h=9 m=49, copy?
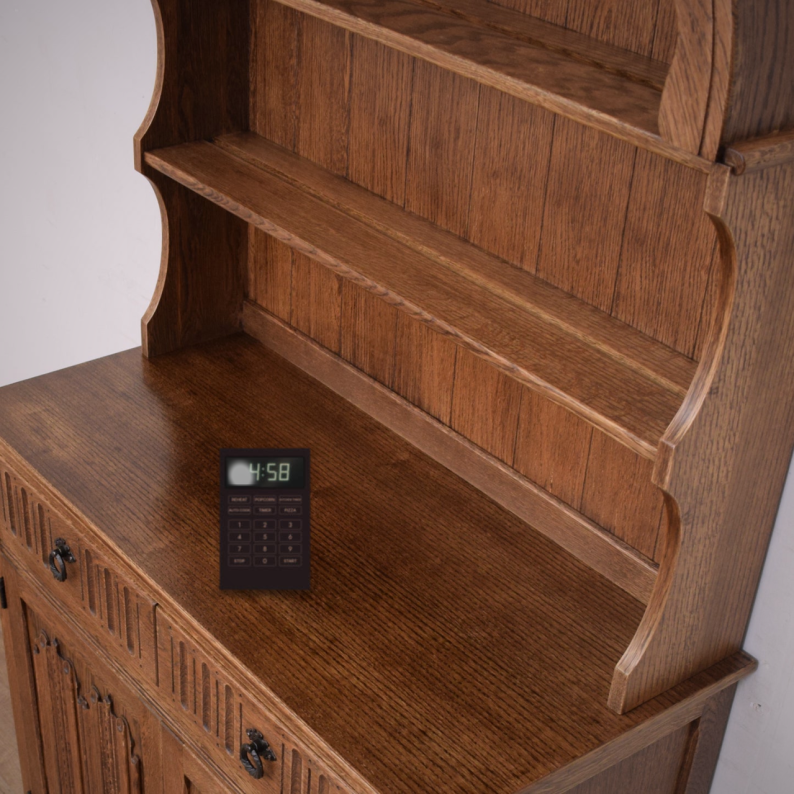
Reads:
h=4 m=58
